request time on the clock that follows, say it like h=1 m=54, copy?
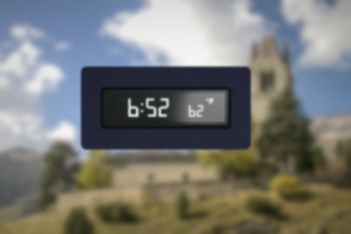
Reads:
h=6 m=52
